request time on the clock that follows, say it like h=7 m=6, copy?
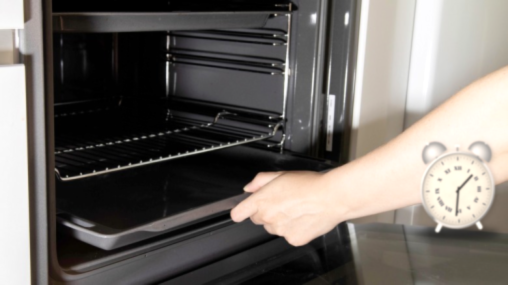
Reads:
h=1 m=31
